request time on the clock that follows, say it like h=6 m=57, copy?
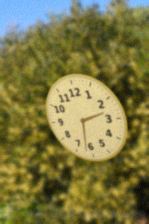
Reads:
h=2 m=32
